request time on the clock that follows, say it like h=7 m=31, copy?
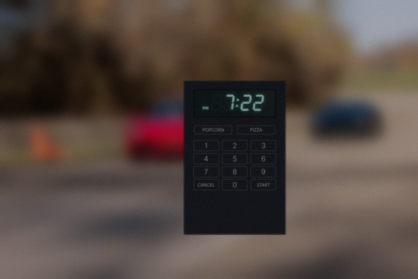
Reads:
h=7 m=22
